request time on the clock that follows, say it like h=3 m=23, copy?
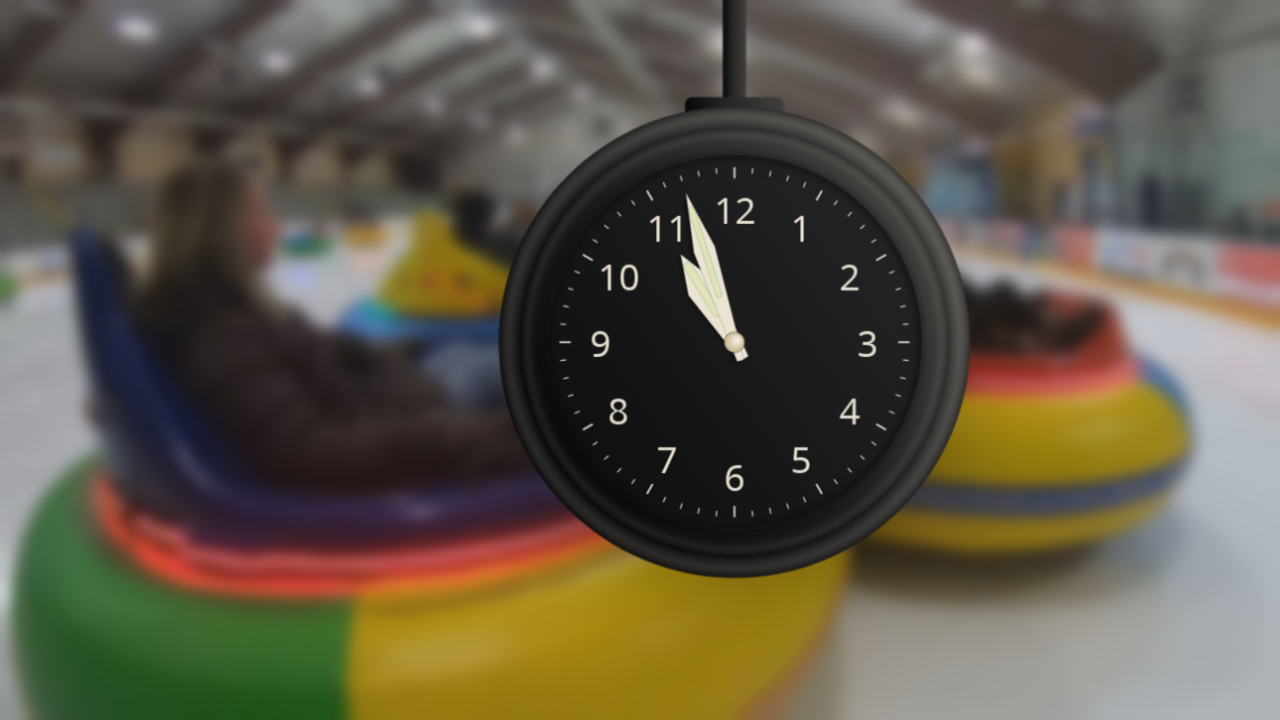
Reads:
h=10 m=57
